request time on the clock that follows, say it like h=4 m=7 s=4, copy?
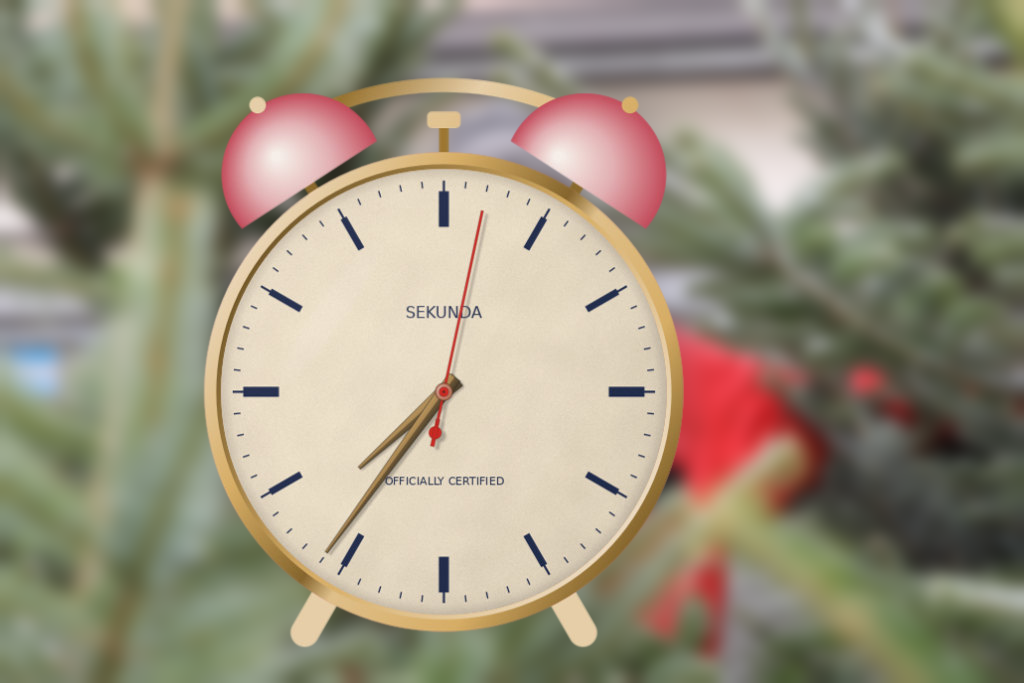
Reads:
h=7 m=36 s=2
